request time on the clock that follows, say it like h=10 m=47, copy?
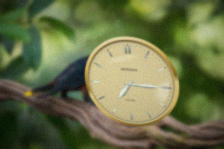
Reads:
h=7 m=15
